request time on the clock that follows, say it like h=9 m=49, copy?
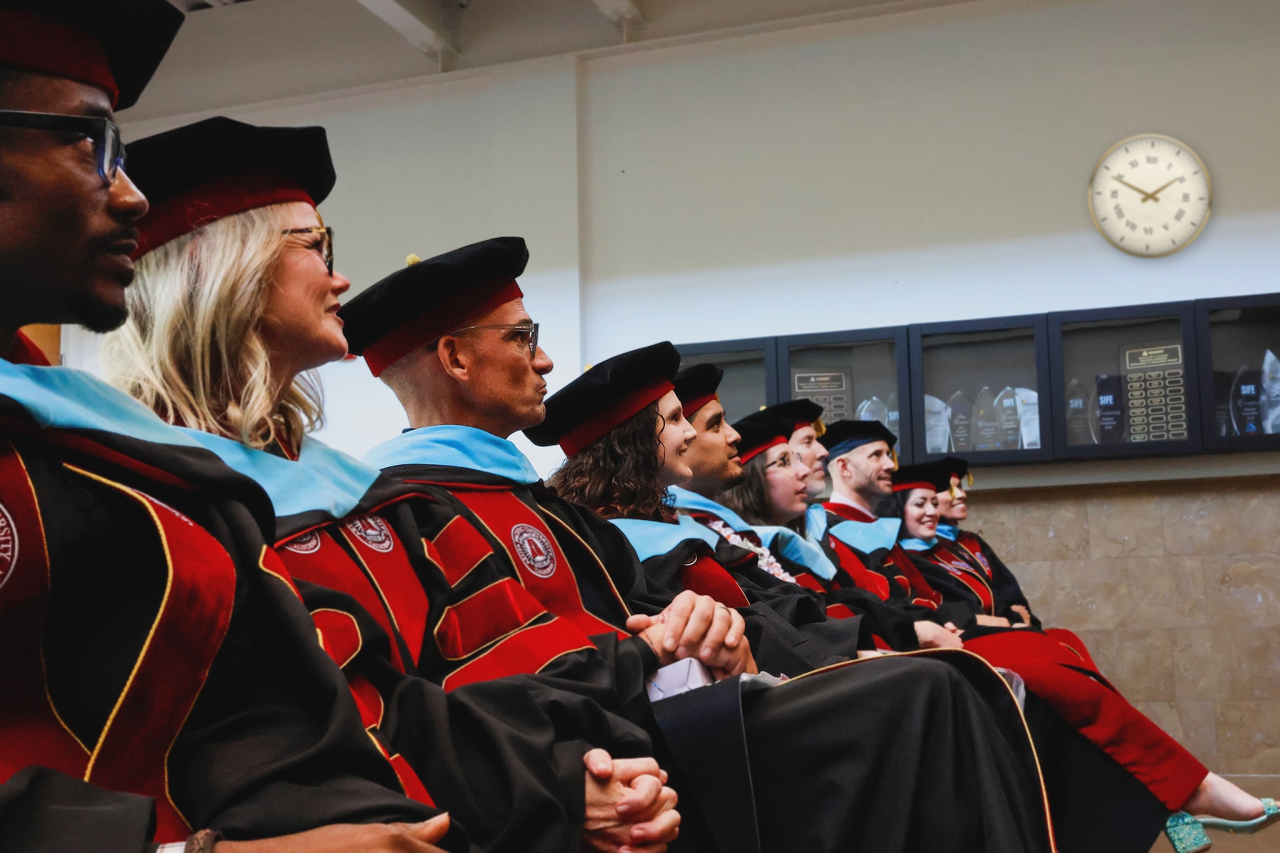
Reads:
h=1 m=49
